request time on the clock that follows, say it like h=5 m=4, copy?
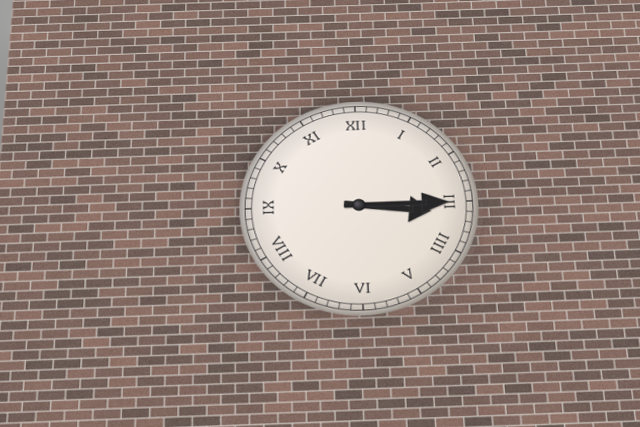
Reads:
h=3 m=15
